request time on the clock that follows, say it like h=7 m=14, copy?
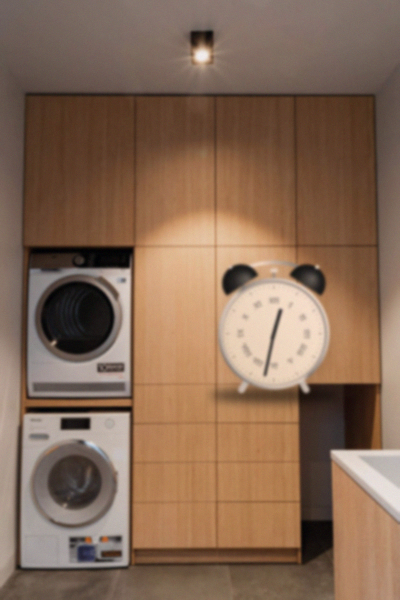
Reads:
h=12 m=32
